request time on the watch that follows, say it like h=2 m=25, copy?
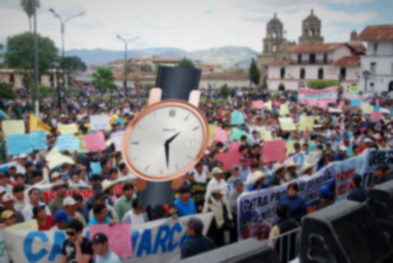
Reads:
h=1 m=28
